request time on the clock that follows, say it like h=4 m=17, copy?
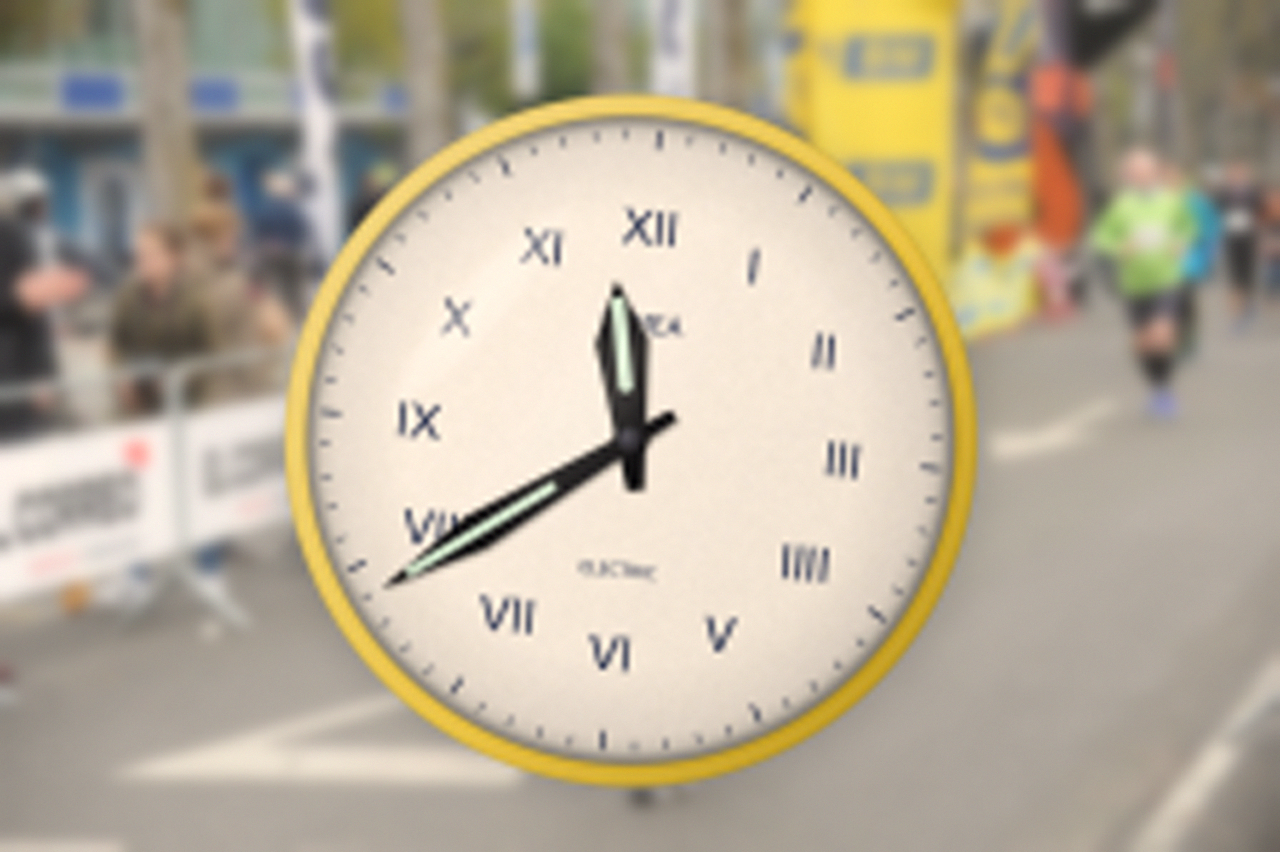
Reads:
h=11 m=39
